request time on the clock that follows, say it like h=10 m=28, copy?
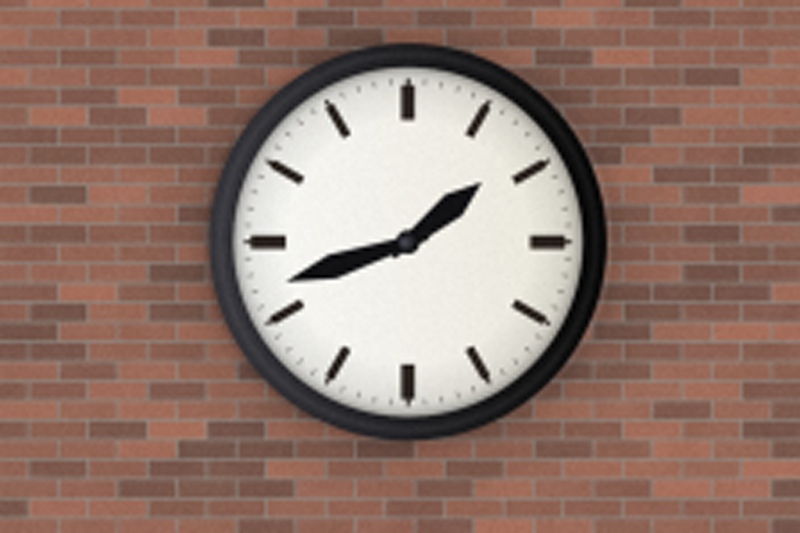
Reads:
h=1 m=42
